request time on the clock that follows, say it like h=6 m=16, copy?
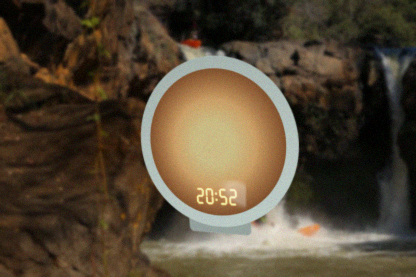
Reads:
h=20 m=52
